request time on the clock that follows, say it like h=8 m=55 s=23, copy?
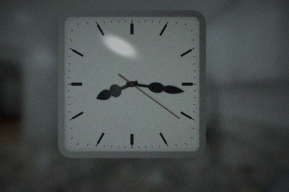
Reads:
h=8 m=16 s=21
